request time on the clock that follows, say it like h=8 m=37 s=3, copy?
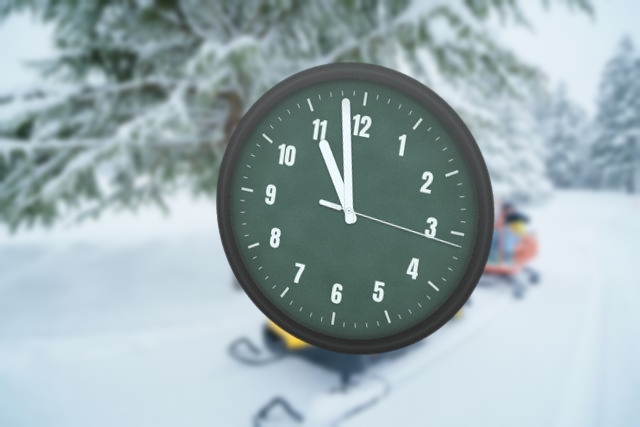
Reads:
h=10 m=58 s=16
